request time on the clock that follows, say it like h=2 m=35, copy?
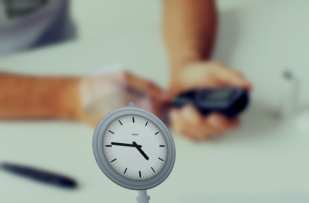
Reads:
h=4 m=46
